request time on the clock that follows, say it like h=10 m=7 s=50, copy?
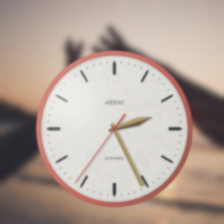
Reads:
h=2 m=25 s=36
